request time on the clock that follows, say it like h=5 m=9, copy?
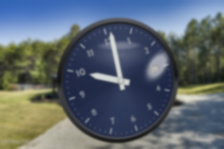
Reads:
h=10 m=1
